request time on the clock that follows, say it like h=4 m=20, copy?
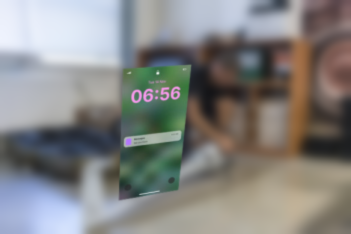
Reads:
h=6 m=56
